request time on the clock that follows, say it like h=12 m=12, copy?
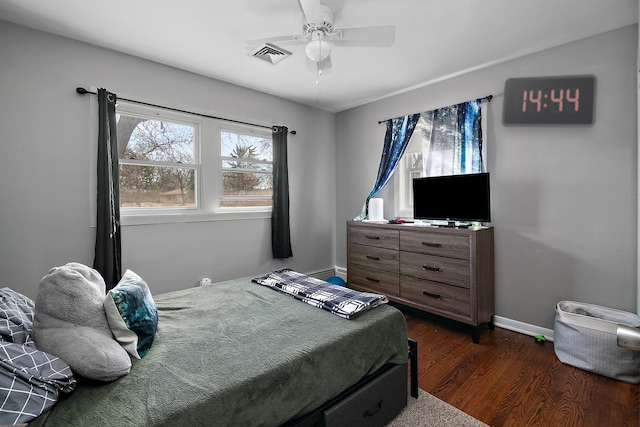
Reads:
h=14 m=44
